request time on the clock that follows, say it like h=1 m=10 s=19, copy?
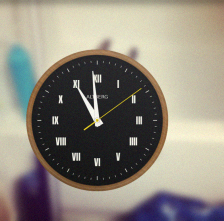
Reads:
h=10 m=59 s=9
